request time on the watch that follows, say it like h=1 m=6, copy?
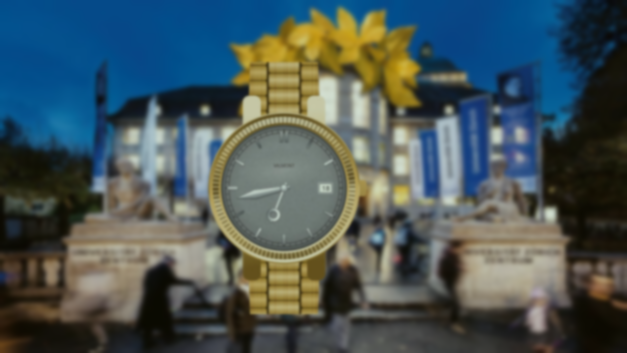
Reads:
h=6 m=43
